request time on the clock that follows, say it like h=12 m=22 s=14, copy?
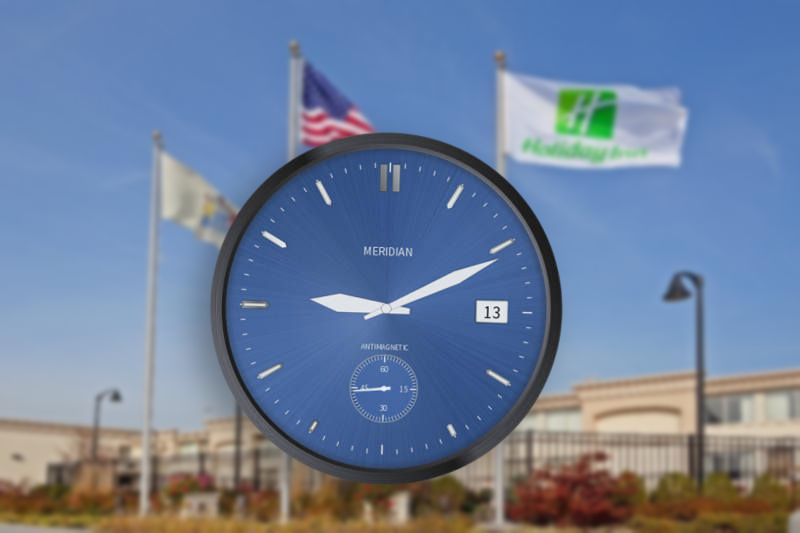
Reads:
h=9 m=10 s=44
